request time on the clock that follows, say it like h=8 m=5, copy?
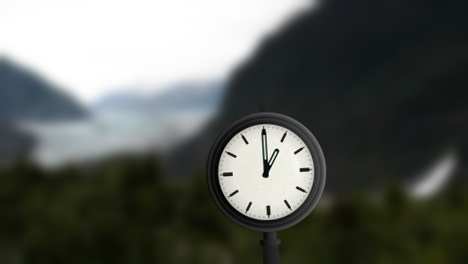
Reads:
h=1 m=0
